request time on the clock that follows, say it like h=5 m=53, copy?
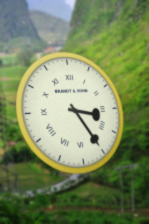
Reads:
h=3 m=25
